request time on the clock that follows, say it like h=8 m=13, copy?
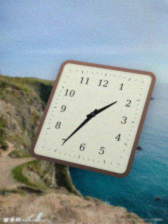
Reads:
h=1 m=35
